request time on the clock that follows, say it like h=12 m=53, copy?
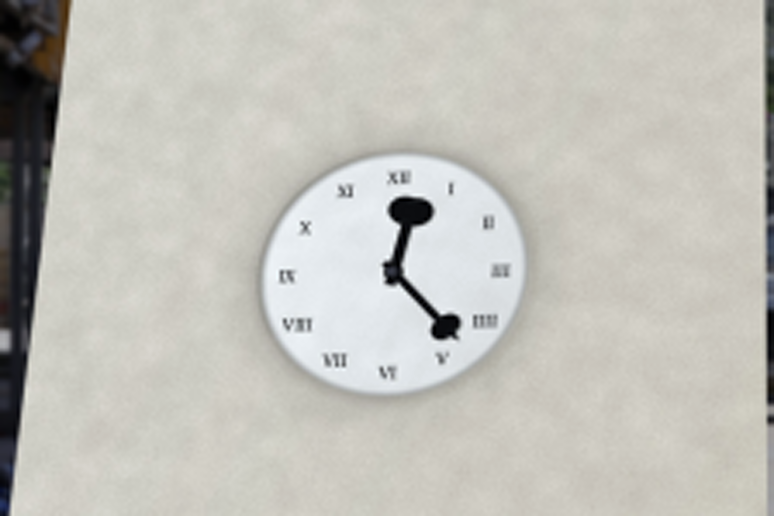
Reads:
h=12 m=23
